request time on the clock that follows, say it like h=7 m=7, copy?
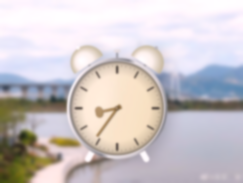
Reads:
h=8 m=36
